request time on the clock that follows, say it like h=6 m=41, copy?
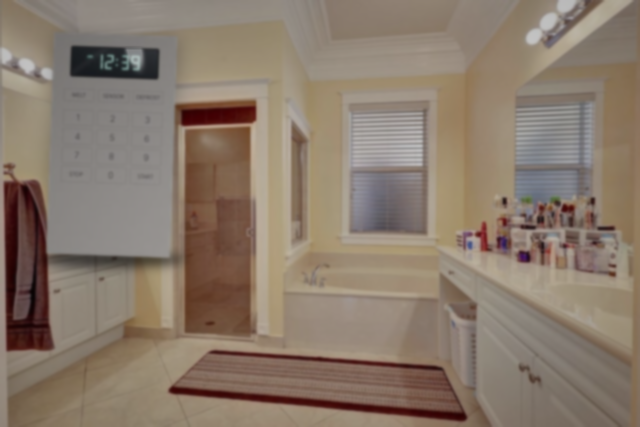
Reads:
h=12 m=39
